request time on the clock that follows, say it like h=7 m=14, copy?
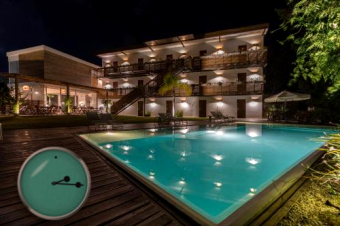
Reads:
h=2 m=15
